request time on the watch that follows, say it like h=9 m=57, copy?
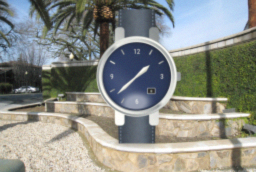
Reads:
h=1 m=38
